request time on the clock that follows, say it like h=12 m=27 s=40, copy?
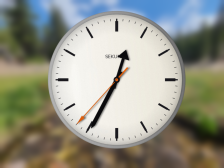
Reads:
h=12 m=34 s=37
